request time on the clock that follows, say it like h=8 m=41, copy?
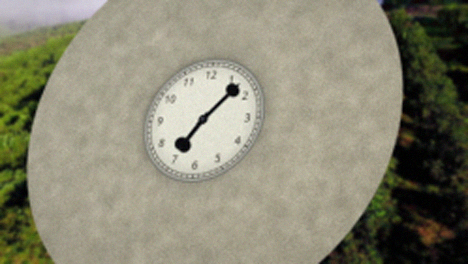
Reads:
h=7 m=7
